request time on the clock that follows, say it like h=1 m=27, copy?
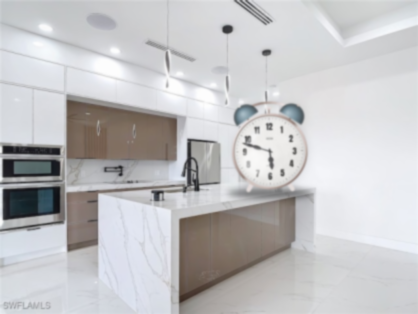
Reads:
h=5 m=48
